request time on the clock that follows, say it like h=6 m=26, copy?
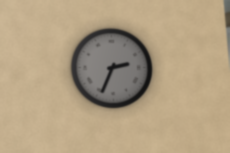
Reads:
h=2 m=34
